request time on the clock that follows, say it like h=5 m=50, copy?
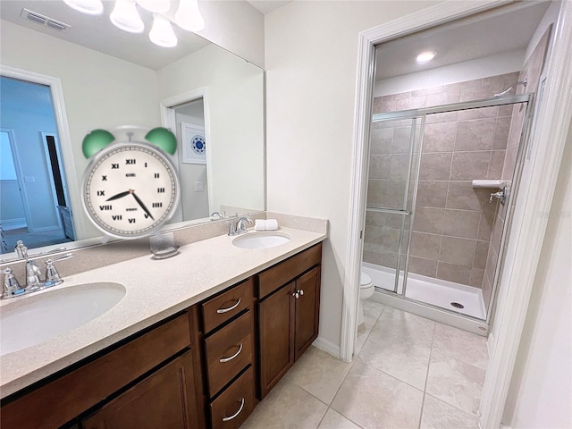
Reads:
h=8 m=24
